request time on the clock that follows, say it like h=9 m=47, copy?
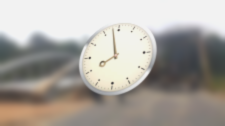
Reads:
h=7 m=58
